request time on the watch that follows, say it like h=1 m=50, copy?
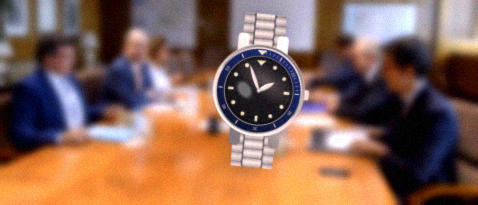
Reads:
h=1 m=56
